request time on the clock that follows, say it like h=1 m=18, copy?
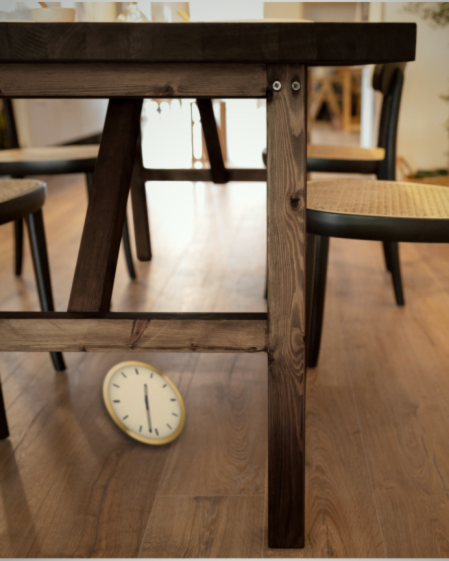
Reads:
h=12 m=32
